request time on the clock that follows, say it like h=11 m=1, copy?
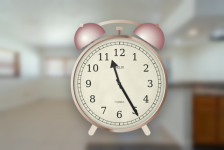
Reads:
h=11 m=25
